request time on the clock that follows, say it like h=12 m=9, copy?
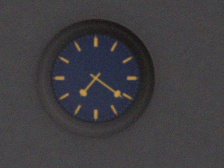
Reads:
h=7 m=21
